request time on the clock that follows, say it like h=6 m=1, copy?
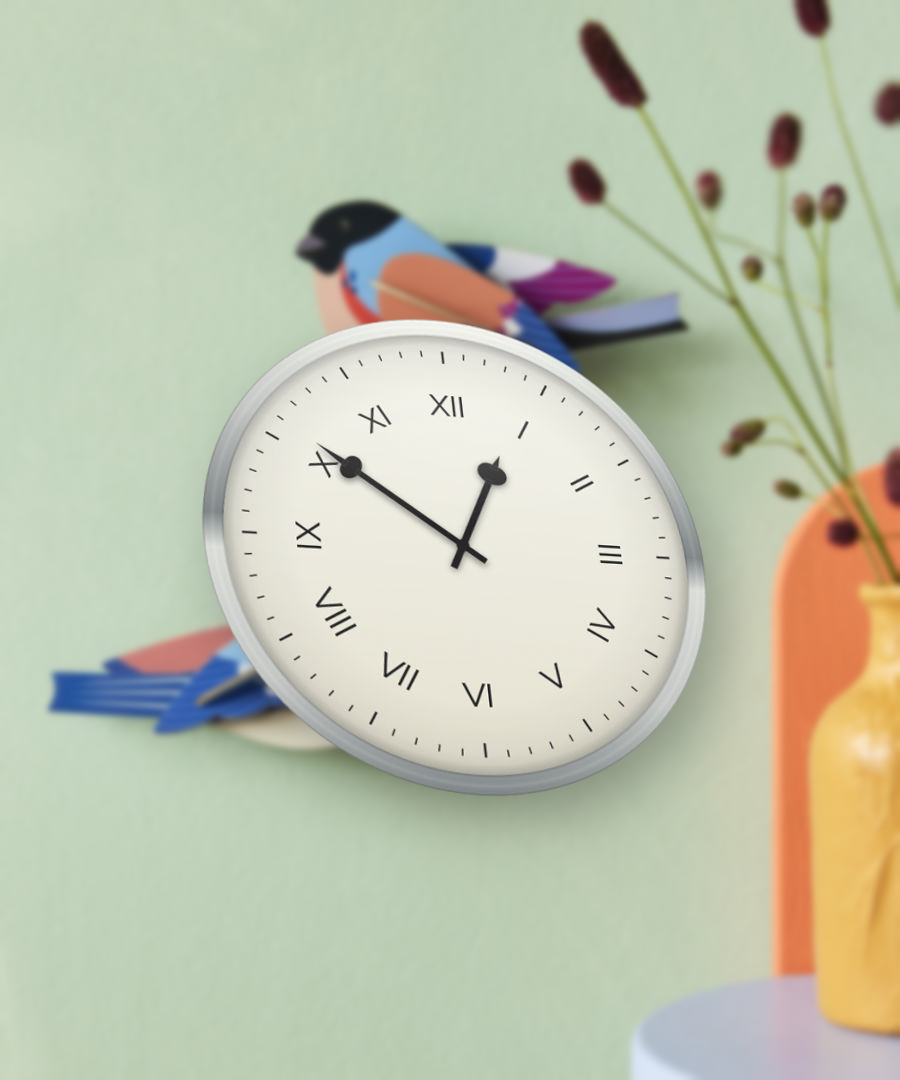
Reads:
h=12 m=51
